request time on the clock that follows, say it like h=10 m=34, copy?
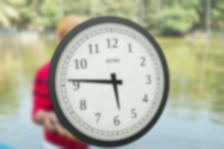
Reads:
h=5 m=46
